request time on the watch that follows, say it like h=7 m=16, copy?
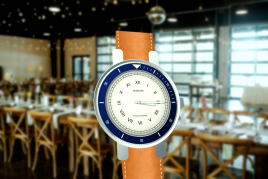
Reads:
h=3 m=15
